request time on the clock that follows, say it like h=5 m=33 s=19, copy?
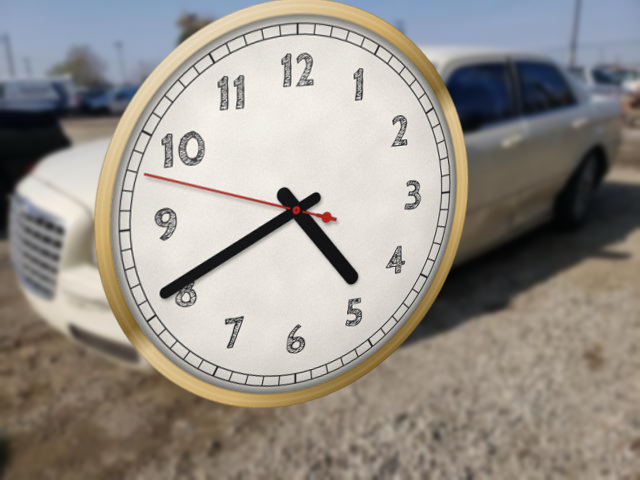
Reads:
h=4 m=40 s=48
